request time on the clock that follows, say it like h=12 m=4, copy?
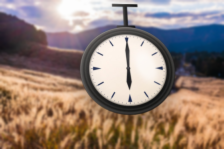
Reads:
h=6 m=0
